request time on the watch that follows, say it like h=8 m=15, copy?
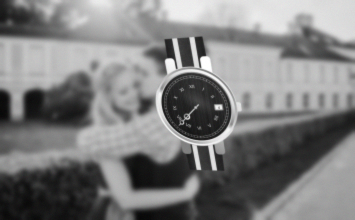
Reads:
h=7 m=38
